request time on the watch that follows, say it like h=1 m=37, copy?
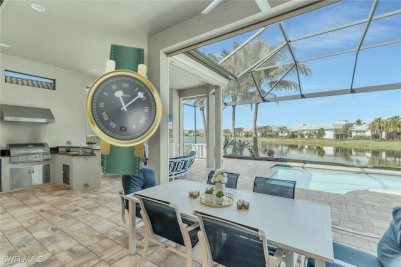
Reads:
h=11 m=8
